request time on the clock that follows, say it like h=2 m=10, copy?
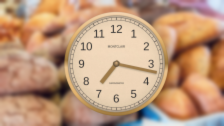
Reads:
h=7 m=17
